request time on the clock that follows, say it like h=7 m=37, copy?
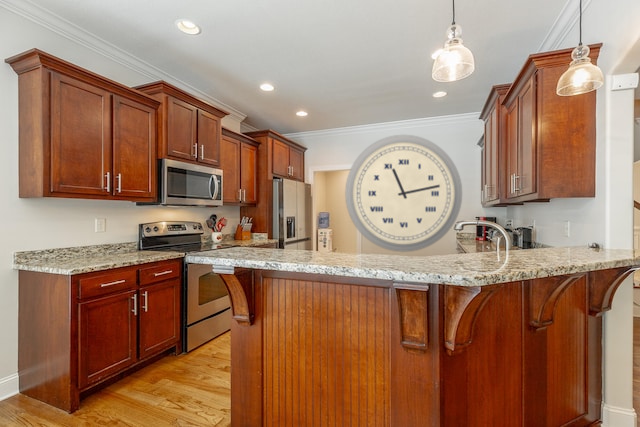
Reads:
h=11 m=13
